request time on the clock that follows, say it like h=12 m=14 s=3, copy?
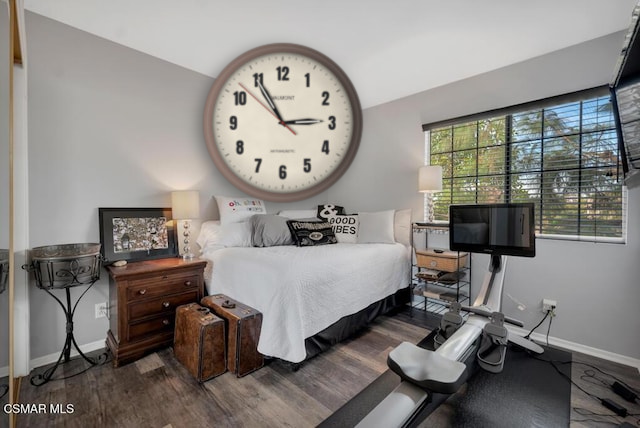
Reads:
h=2 m=54 s=52
